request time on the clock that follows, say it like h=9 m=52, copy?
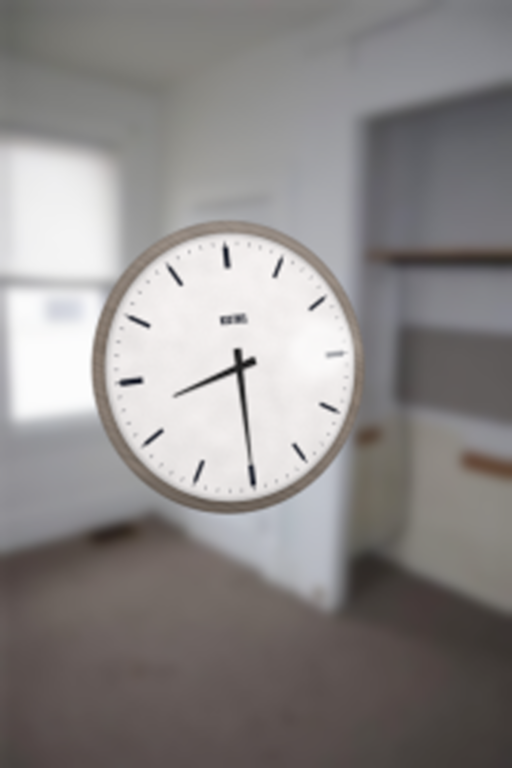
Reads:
h=8 m=30
